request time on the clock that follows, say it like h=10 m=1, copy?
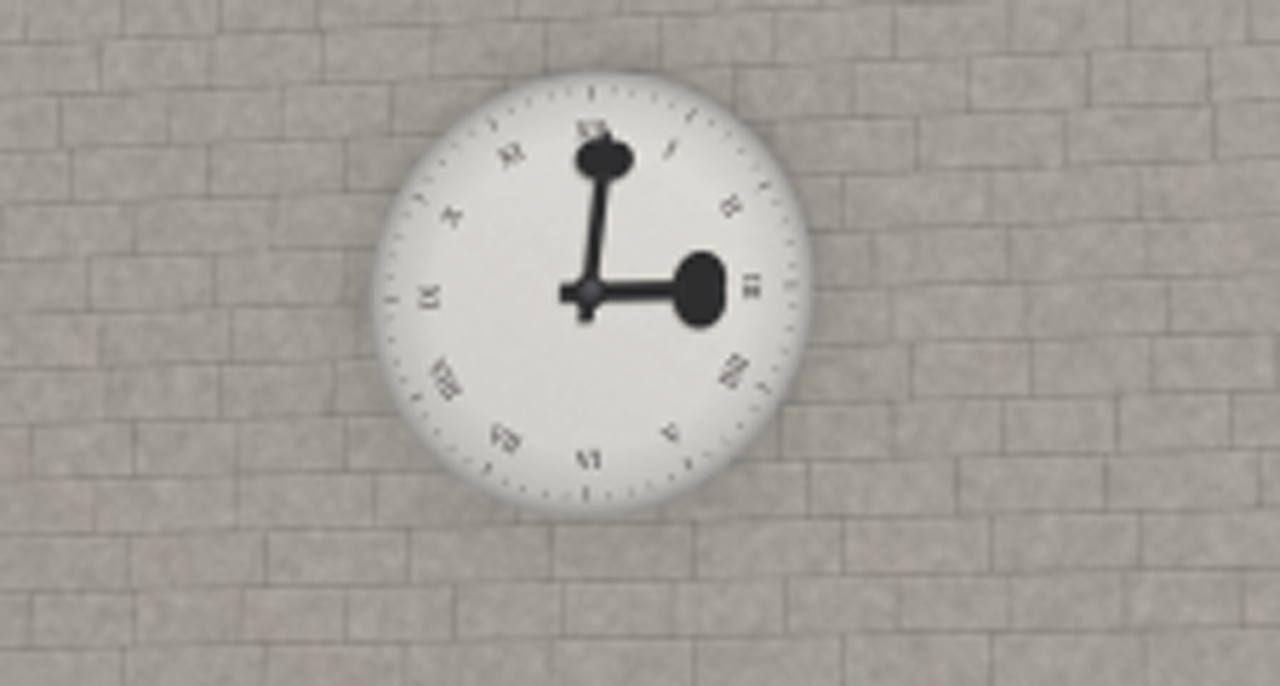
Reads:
h=3 m=1
